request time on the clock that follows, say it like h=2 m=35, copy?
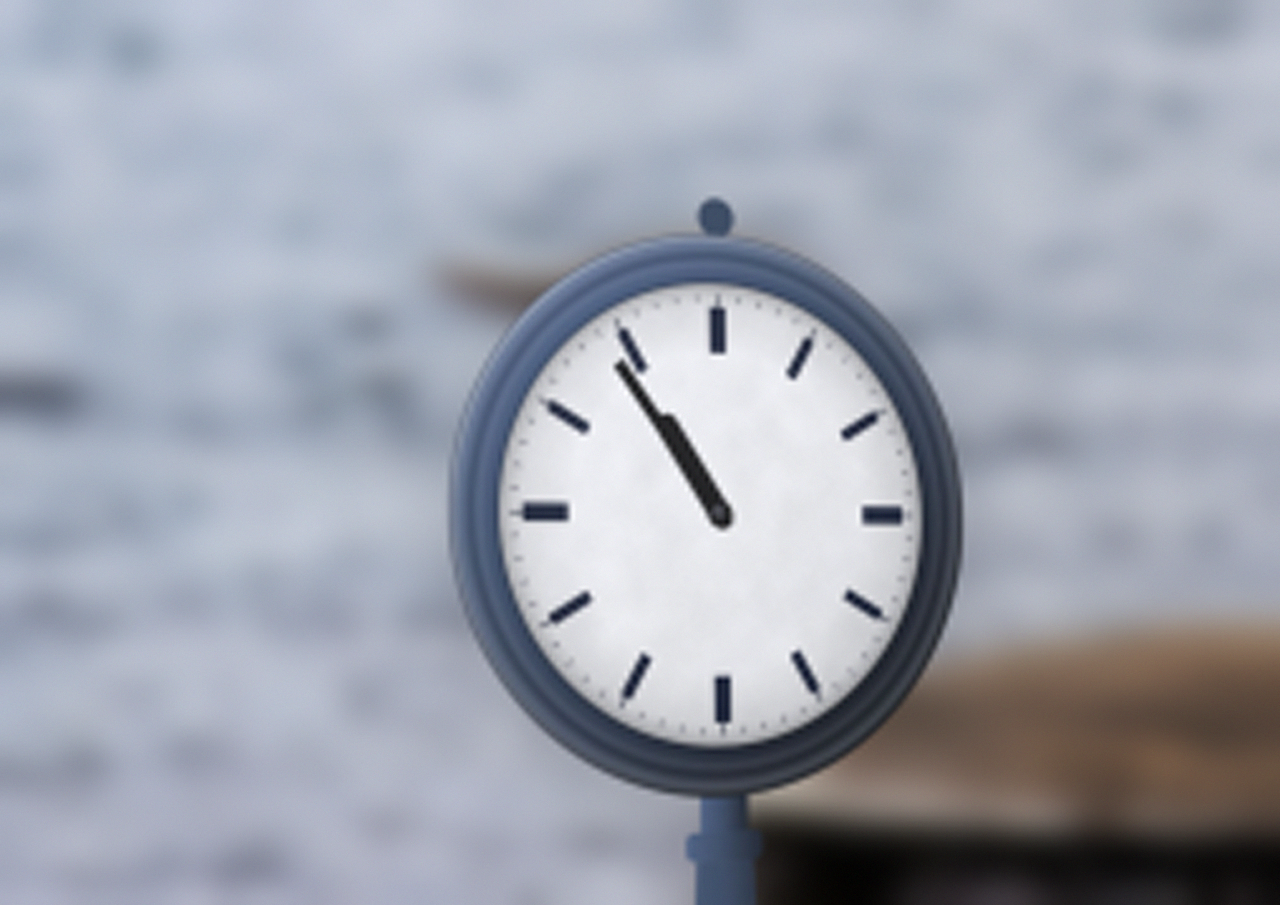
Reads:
h=10 m=54
